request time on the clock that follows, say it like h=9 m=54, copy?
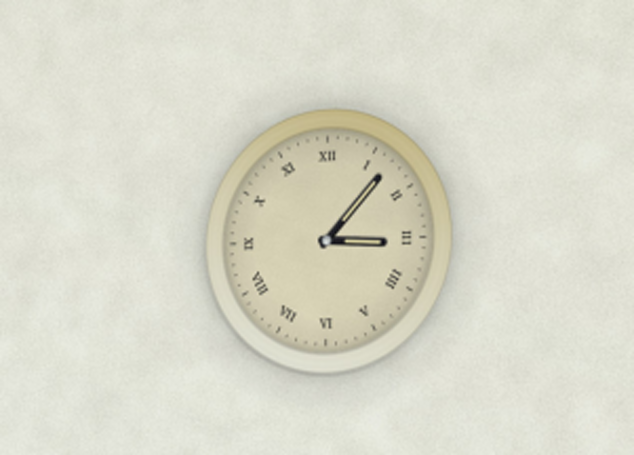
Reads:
h=3 m=7
